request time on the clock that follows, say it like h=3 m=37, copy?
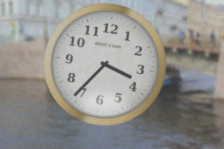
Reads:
h=3 m=36
